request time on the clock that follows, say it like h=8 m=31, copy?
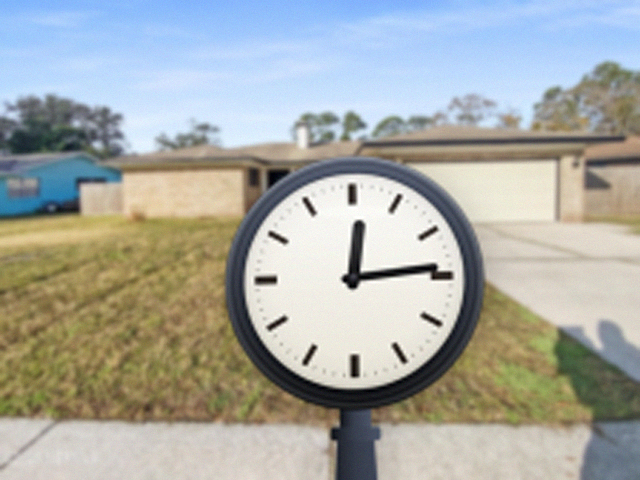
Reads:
h=12 m=14
